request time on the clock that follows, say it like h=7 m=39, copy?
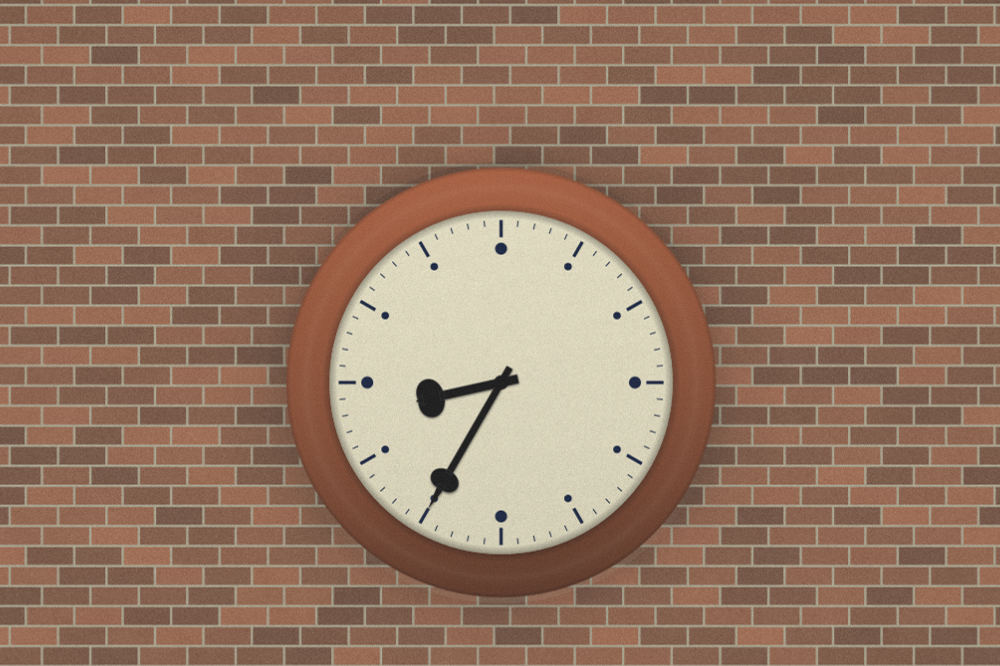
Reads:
h=8 m=35
